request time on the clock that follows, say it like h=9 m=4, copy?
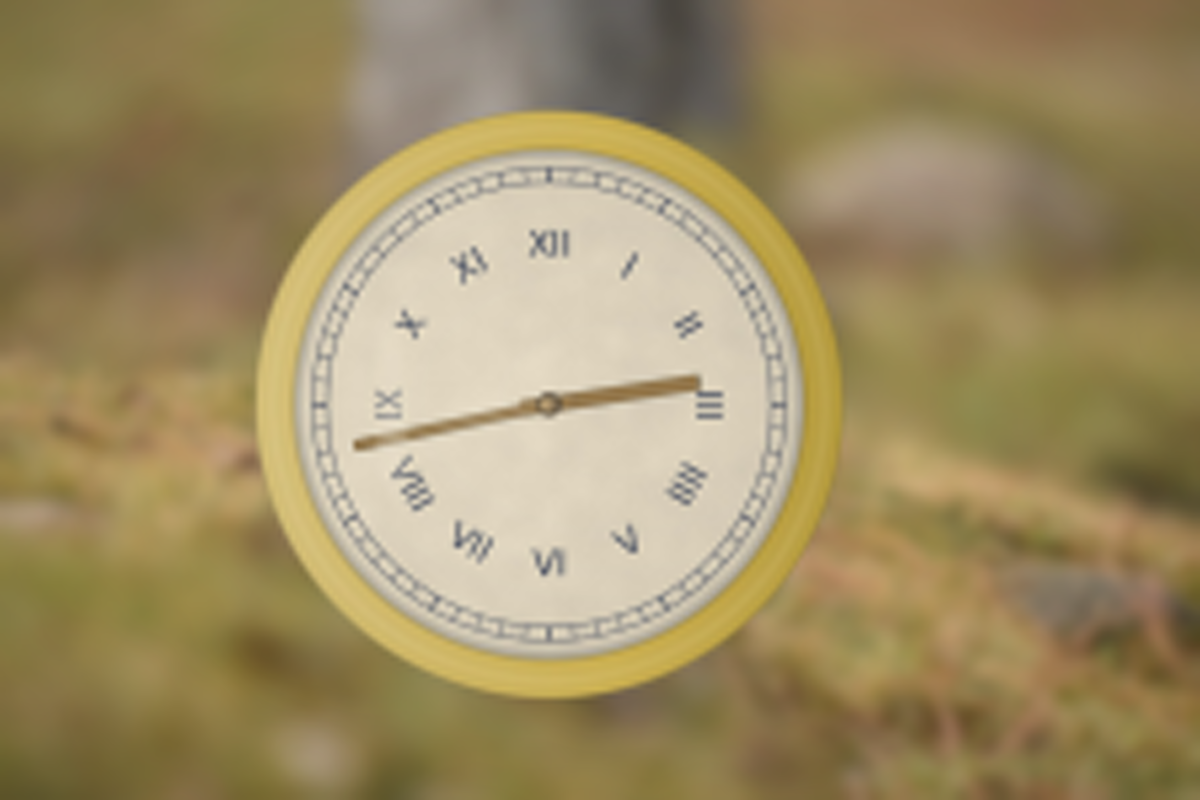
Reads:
h=2 m=43
